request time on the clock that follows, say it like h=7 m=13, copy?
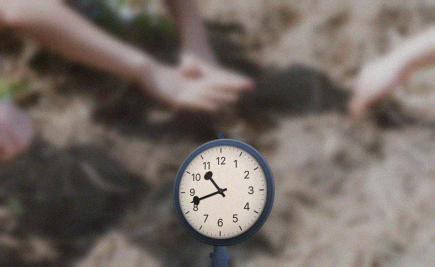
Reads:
h=10 m=42
